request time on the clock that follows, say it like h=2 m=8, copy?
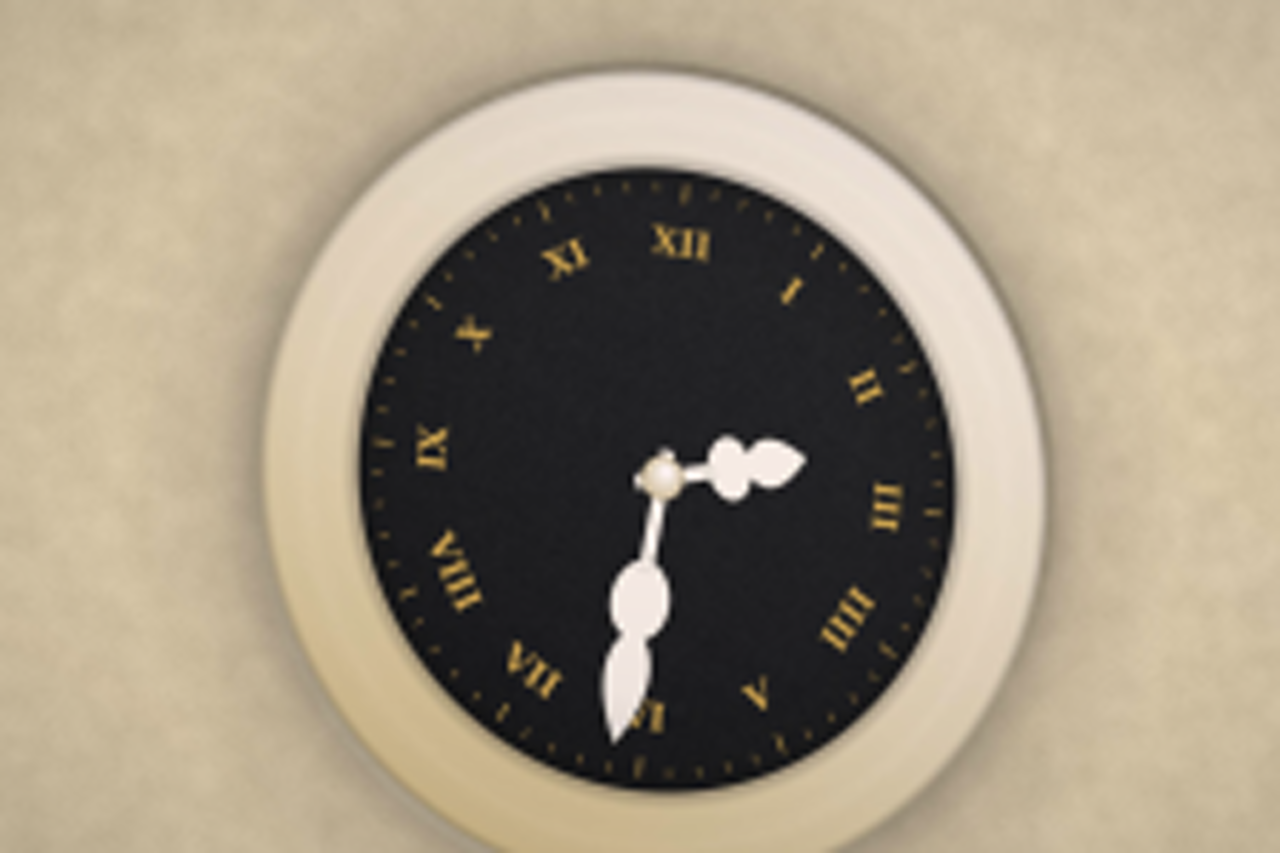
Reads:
h=2 m=31
